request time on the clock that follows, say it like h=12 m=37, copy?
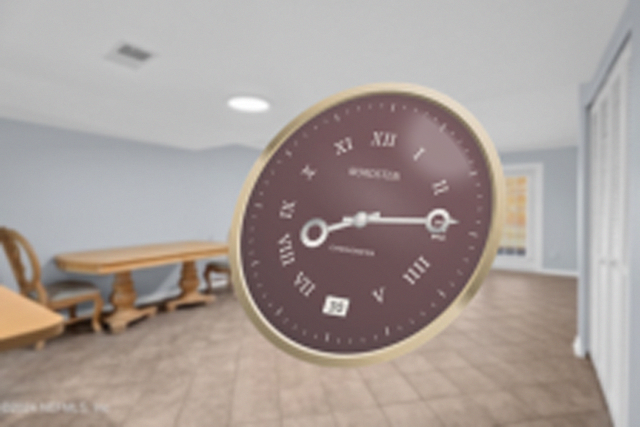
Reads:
h=8 m=14
